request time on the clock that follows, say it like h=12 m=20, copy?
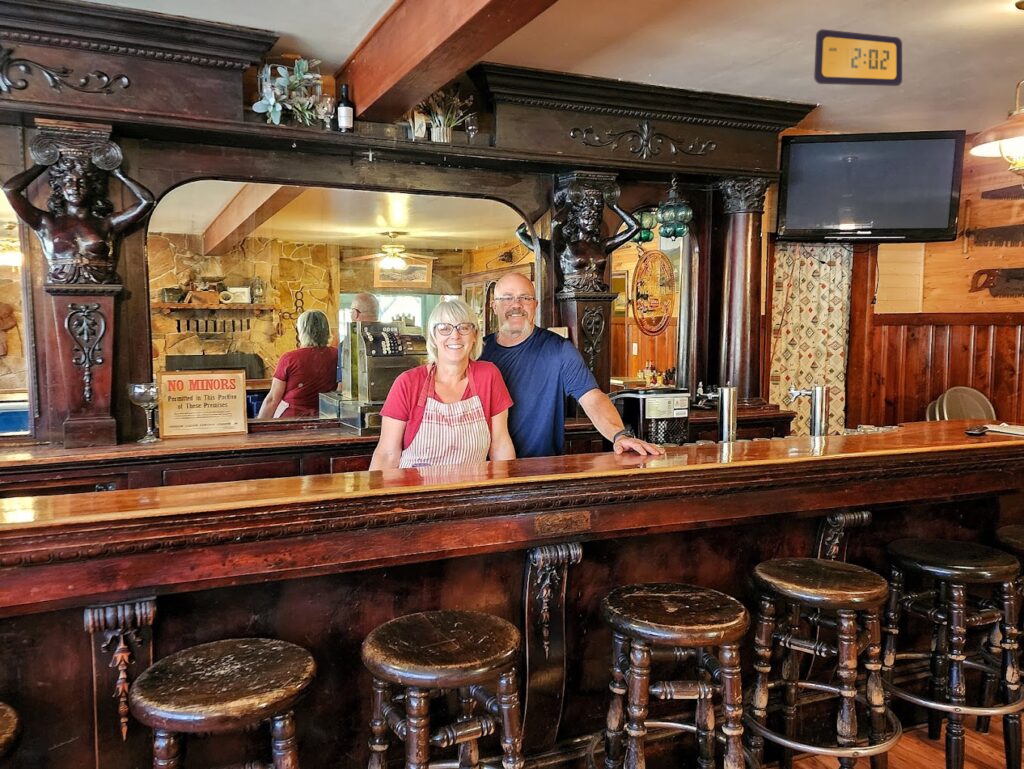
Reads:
h=2 m=2
